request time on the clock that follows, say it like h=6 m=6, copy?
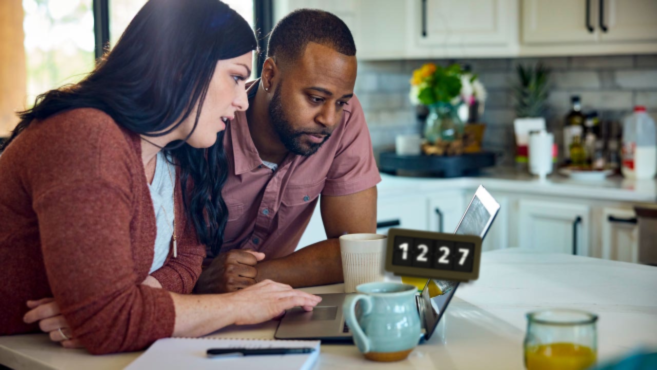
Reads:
h=12 m=27
